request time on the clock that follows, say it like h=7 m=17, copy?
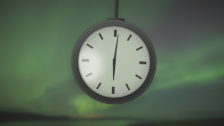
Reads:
h=6 m=1
